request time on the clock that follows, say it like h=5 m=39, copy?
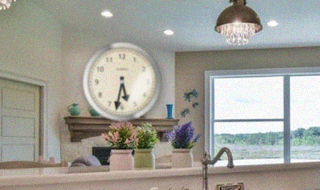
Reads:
h=5 m=32
